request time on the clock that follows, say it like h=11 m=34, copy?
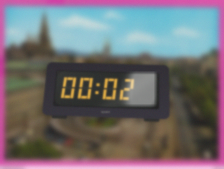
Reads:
h=0 m=2
